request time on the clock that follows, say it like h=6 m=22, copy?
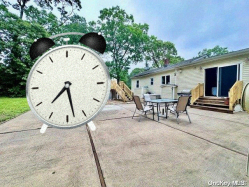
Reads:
h=7 m=28
